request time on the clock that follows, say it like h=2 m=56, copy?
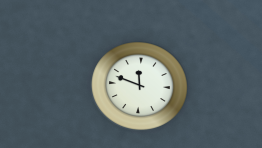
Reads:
h=11 m=48
